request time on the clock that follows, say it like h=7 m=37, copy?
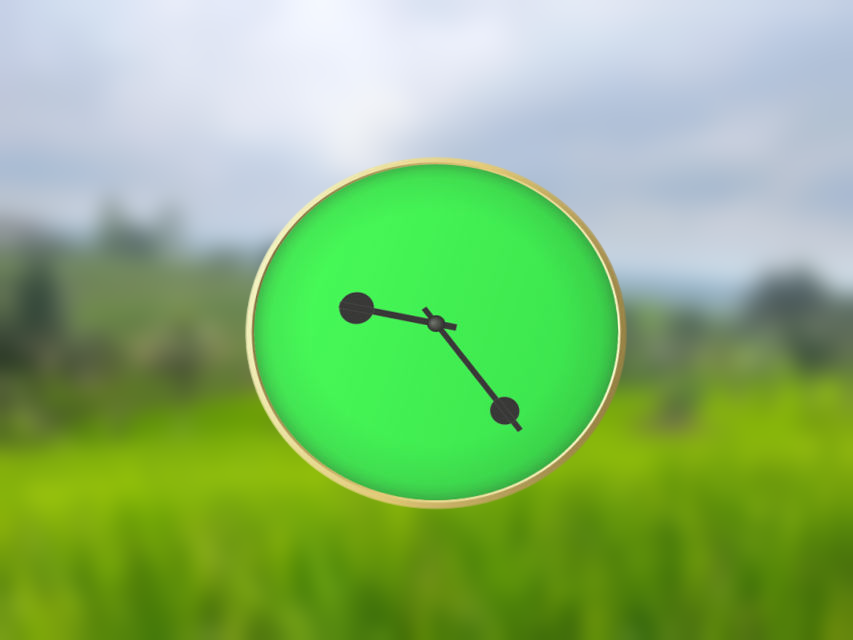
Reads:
h=9 m=24
